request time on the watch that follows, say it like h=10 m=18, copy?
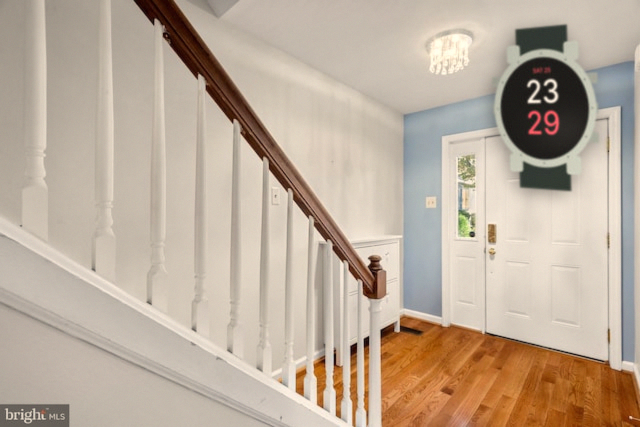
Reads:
h=23 m=29
